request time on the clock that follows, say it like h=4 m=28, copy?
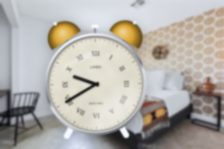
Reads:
h=9 m=40
